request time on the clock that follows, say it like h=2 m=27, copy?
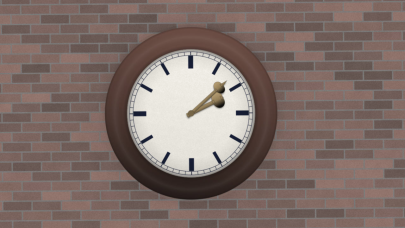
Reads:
h=2 m=8
